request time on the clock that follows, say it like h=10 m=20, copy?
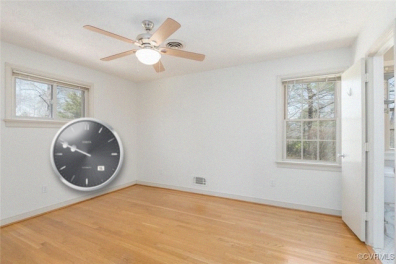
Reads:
h=9 m=49
